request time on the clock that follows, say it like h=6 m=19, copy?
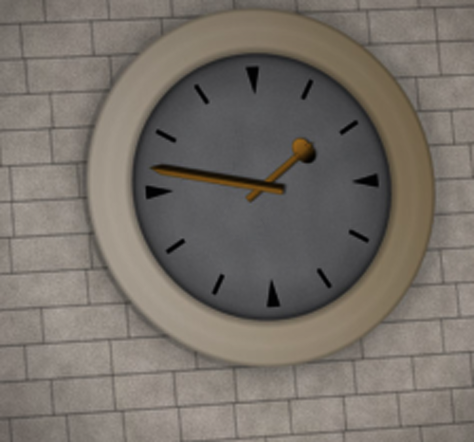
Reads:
h=1 m=47
